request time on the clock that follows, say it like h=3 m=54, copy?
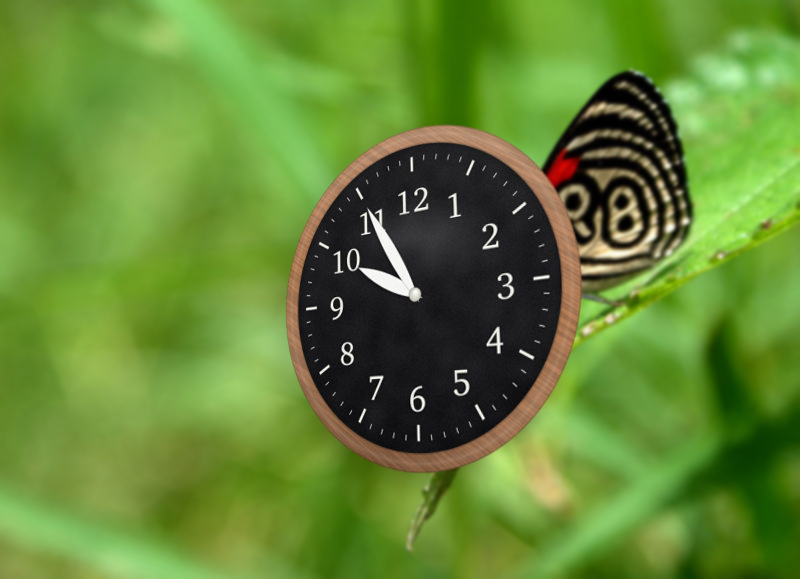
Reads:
h=9 m=55
